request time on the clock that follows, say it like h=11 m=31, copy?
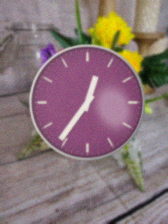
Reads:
h=12 m=36
